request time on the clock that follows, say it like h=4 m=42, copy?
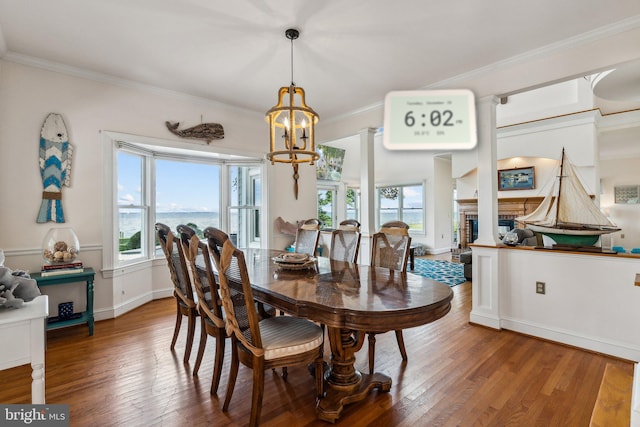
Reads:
h=6 m=2
